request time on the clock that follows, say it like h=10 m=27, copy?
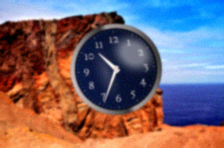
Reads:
h=10 m=34
